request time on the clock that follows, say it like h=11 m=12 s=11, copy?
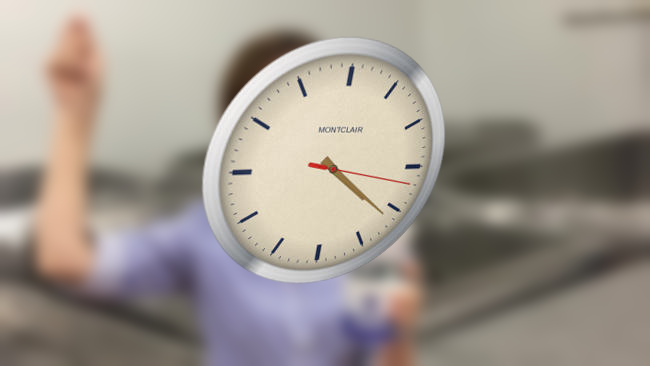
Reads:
h=4 m=21 s=17
